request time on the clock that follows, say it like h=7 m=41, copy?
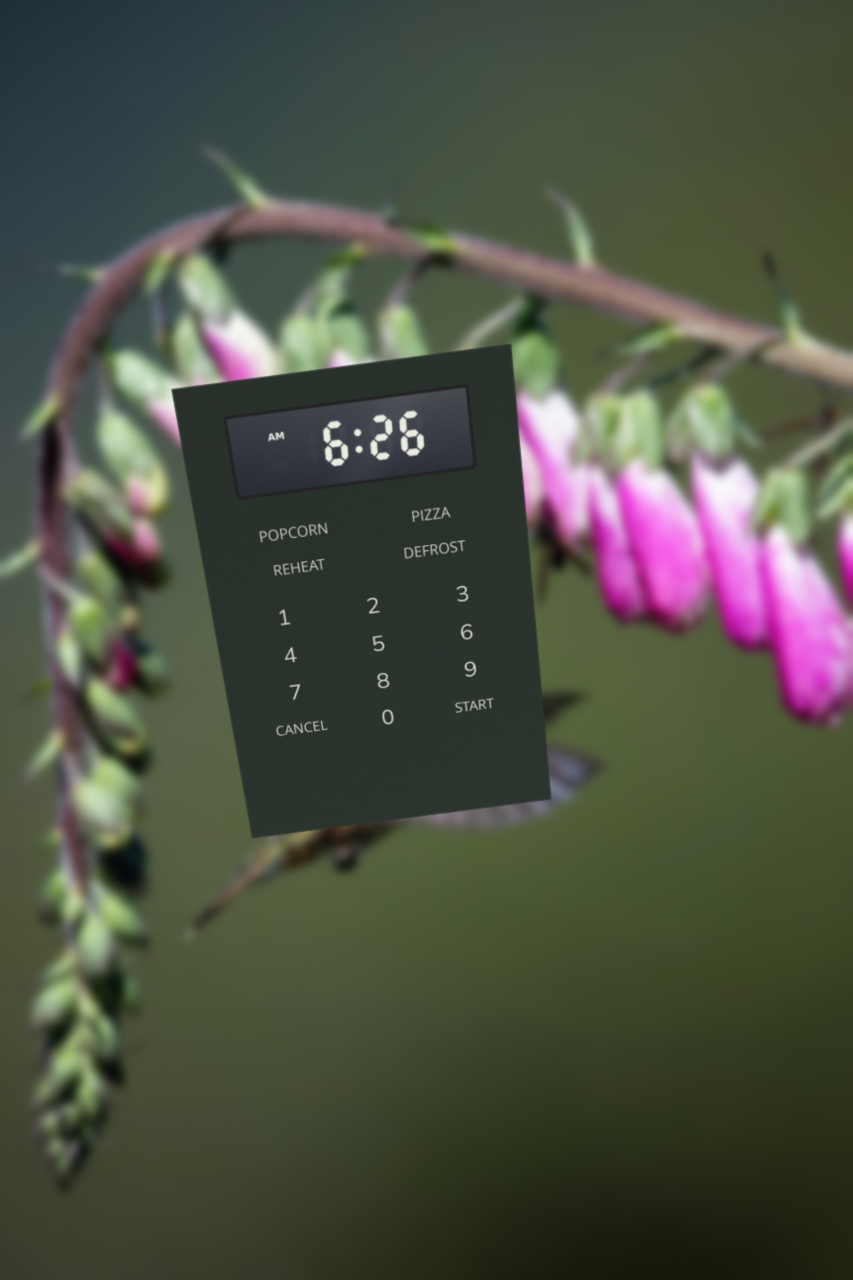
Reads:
h=6 m=26
